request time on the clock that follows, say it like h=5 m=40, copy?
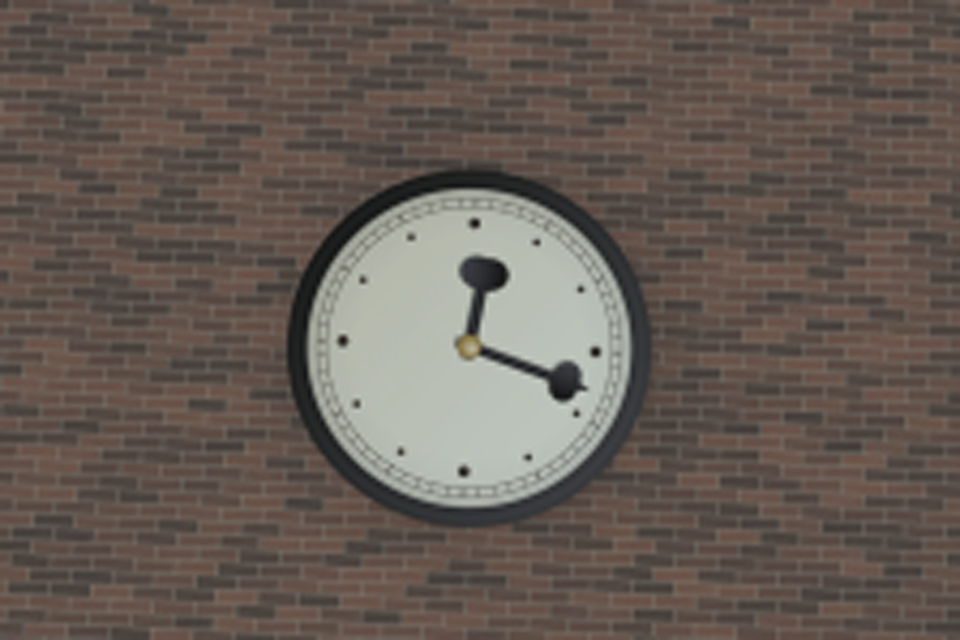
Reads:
h=12 m=18
